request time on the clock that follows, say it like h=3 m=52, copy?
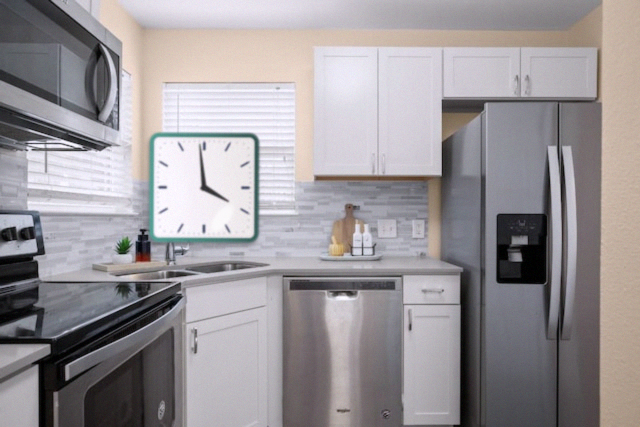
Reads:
h=3 m=59
